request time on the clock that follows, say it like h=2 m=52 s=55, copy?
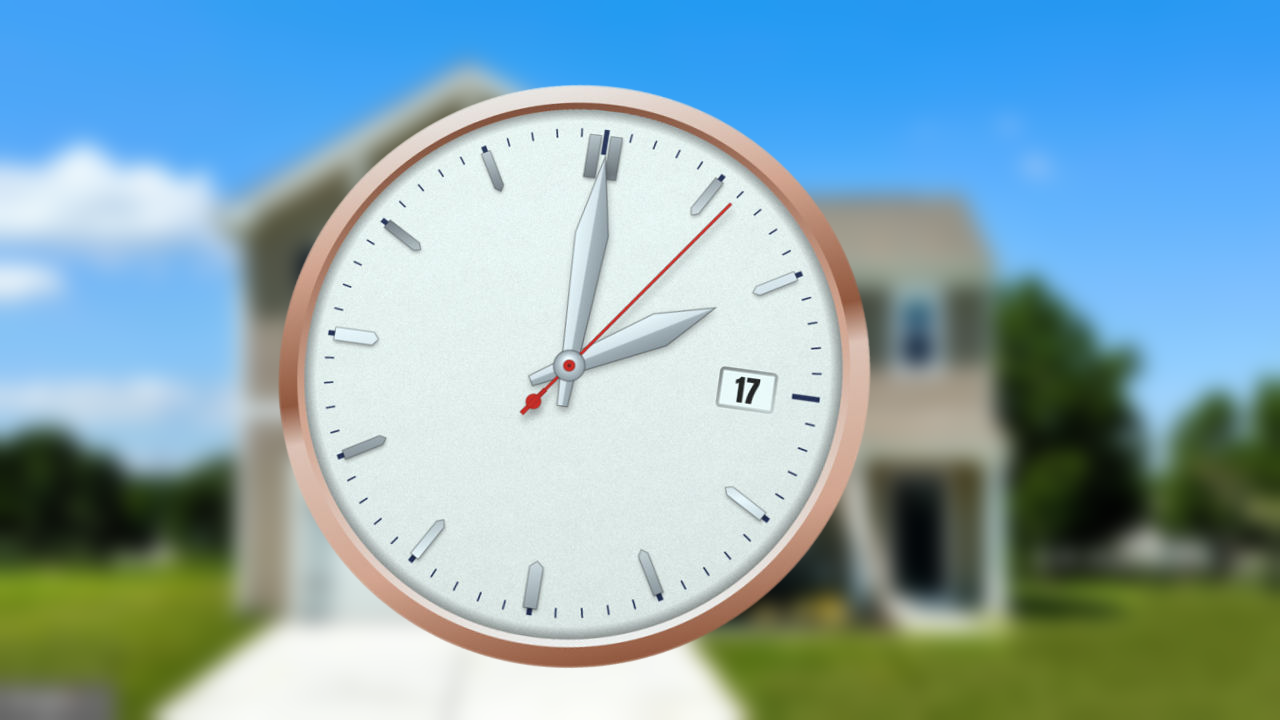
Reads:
h=2 m=0 s=6
